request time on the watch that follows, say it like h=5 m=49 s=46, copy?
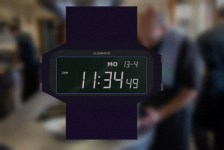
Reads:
h=11 m=34 s=49
